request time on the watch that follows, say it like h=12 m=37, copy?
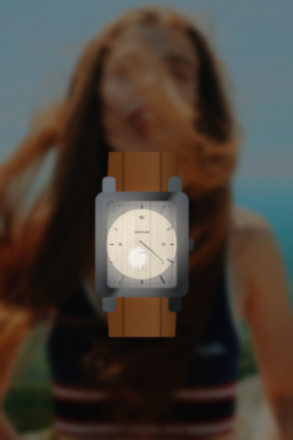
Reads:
h=4 m=22
